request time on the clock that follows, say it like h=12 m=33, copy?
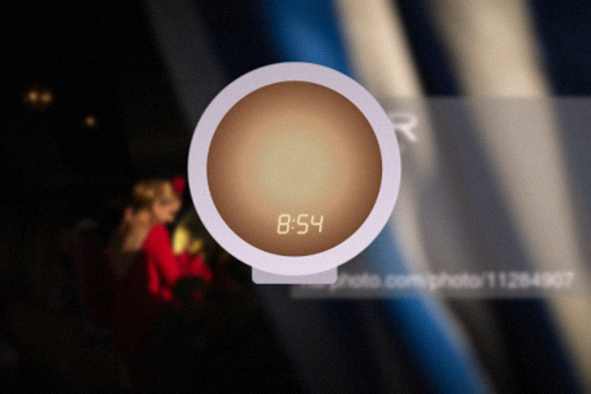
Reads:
h=8 m=54
